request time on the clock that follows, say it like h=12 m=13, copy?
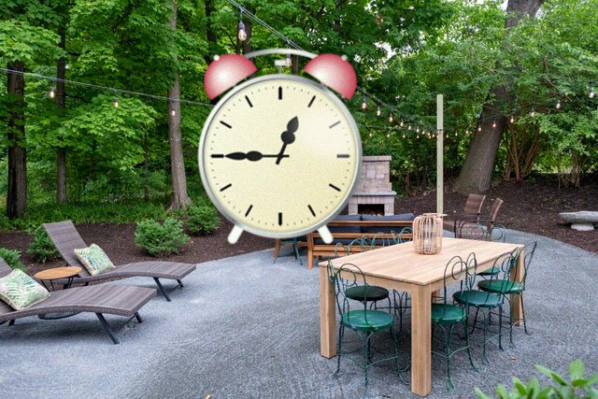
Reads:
h=12 m=45
